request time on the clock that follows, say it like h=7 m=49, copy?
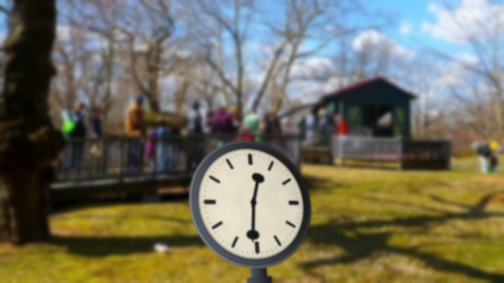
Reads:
h=12 m=31
